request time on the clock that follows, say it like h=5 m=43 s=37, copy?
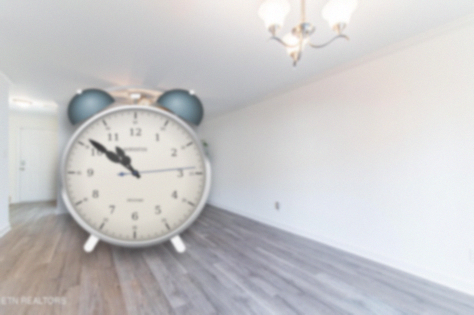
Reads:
h=10 m=51 s=14
